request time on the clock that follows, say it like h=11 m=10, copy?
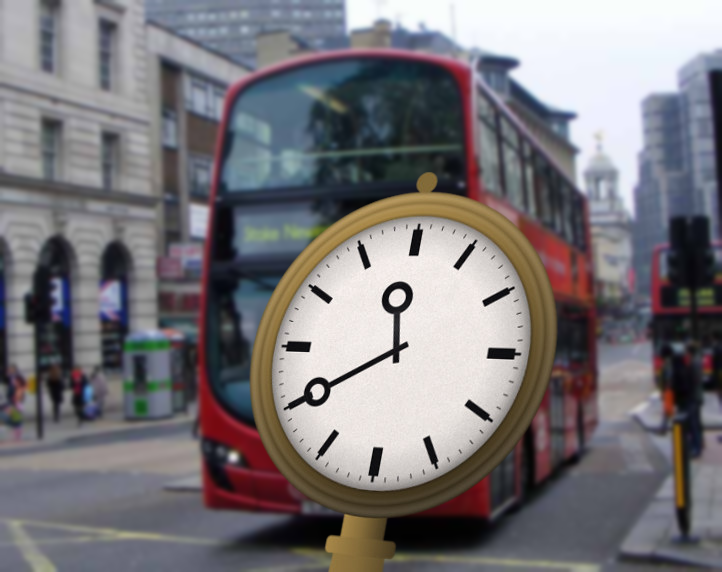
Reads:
h=11 m=40
